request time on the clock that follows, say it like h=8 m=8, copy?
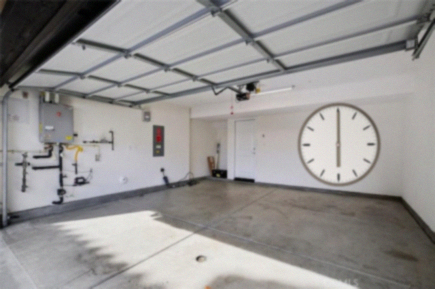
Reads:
h=6 m=0
